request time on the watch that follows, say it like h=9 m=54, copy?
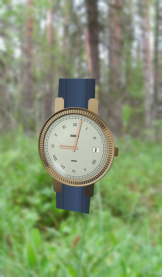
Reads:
h=9 m=2
